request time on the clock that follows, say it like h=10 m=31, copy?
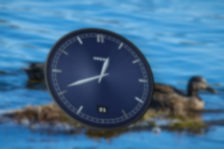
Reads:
h=12 m=41
